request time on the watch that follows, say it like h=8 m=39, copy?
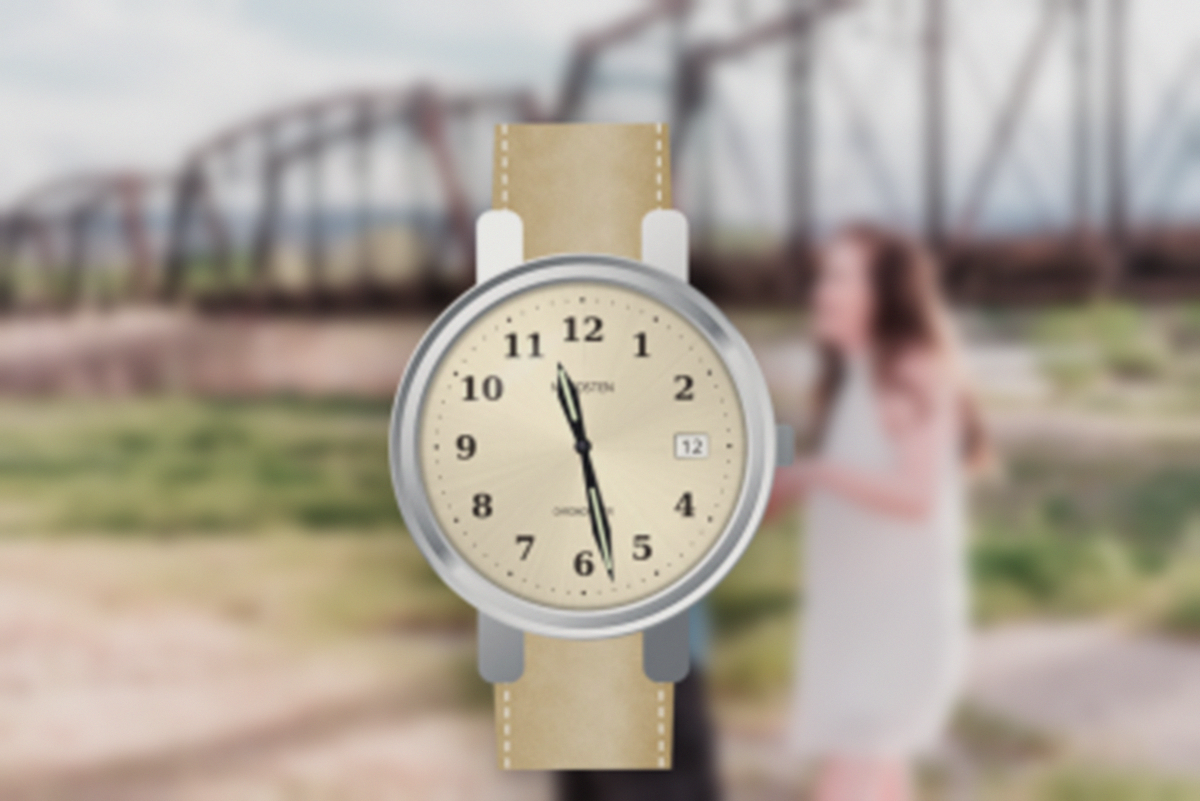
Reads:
h=11 m=28
